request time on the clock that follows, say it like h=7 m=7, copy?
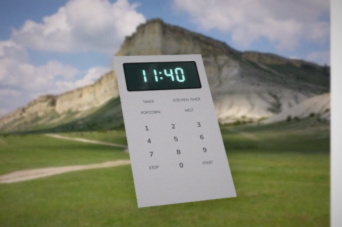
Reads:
h=11 m=40
